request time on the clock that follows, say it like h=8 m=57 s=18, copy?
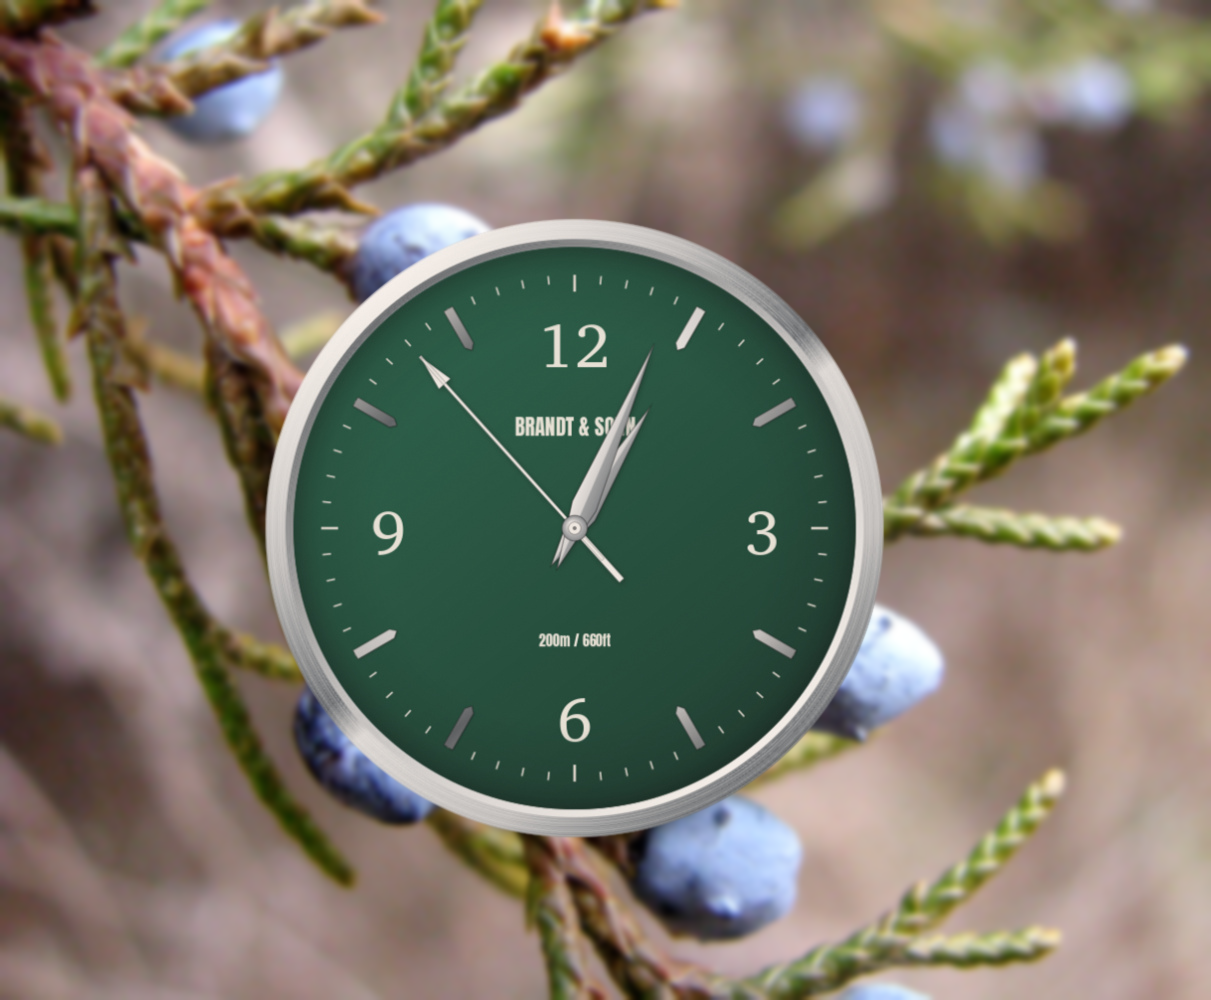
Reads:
h=1 m=3 s=53
